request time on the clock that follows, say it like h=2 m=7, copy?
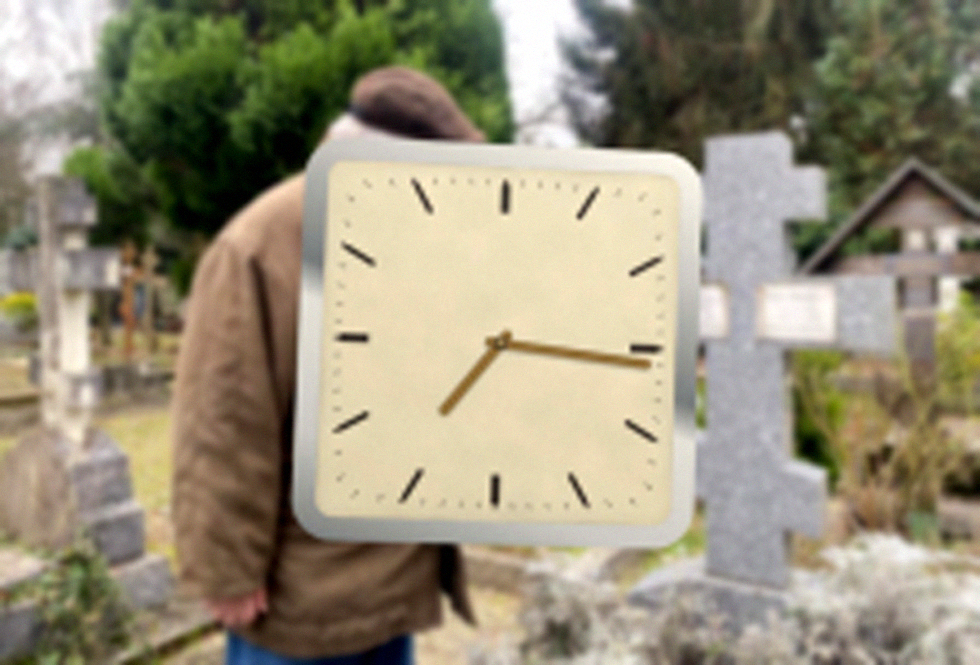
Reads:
h=7 m=16
